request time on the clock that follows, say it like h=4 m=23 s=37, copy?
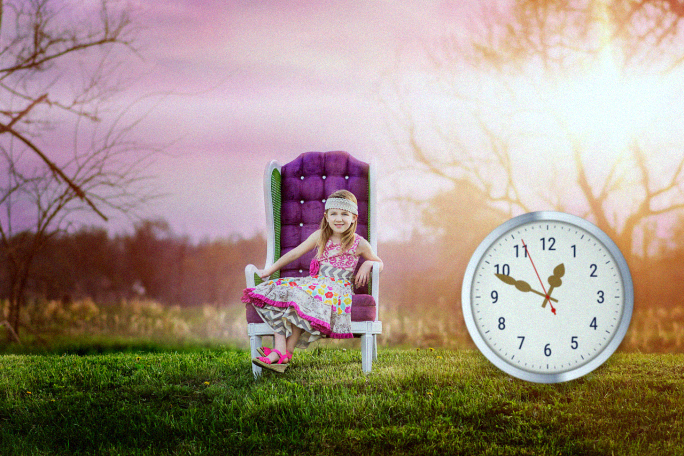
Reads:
h=12 m=48 s=56
